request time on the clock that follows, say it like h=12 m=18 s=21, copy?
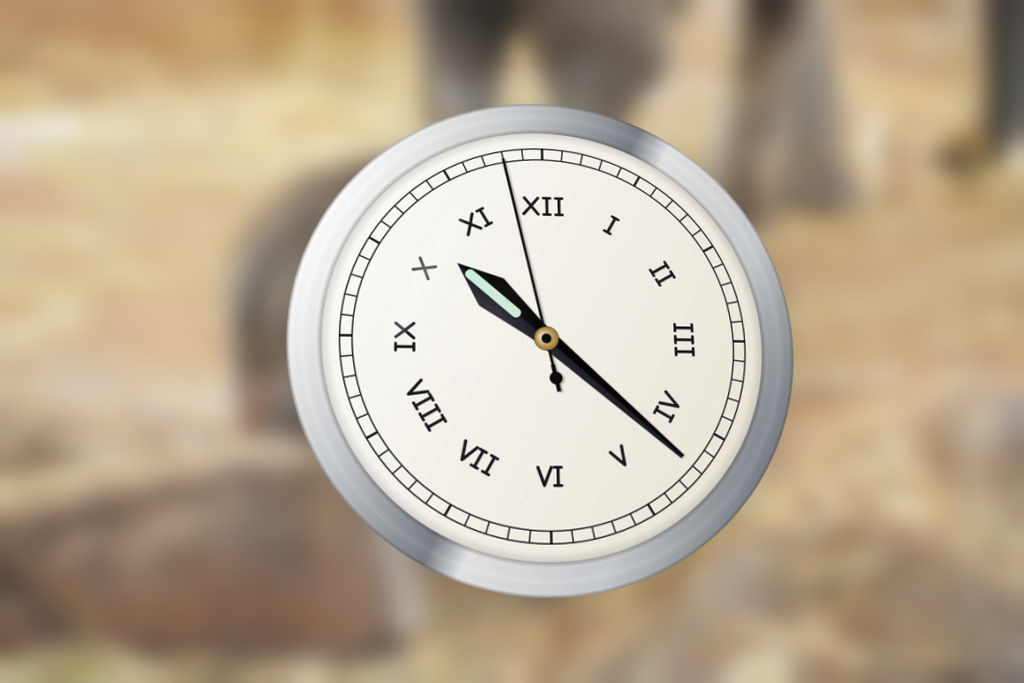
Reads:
h=10 m=21 s=58
